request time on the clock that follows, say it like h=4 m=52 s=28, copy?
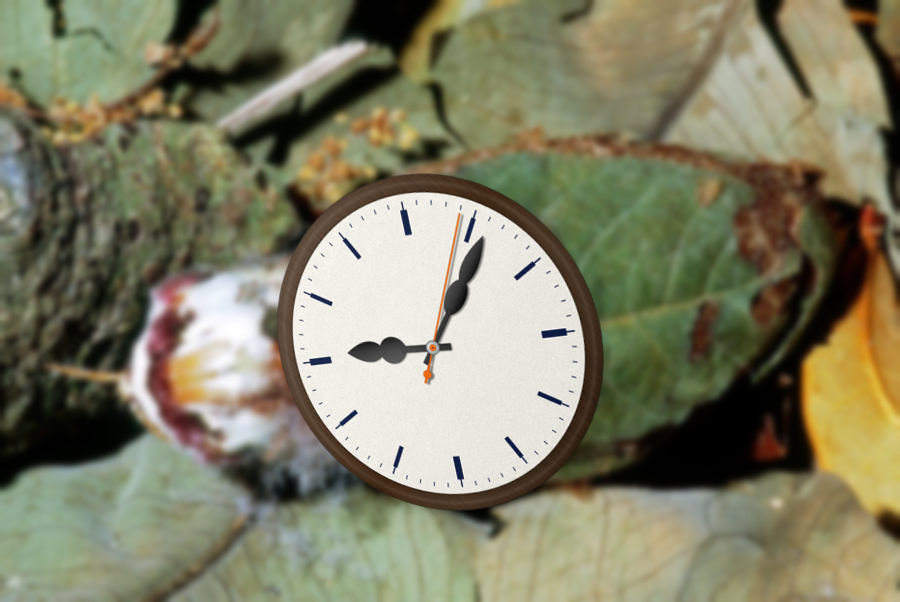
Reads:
h=9 m=6 s=4
